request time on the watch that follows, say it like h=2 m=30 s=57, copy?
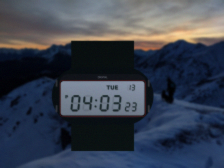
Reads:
h=4 m=3 s=23
